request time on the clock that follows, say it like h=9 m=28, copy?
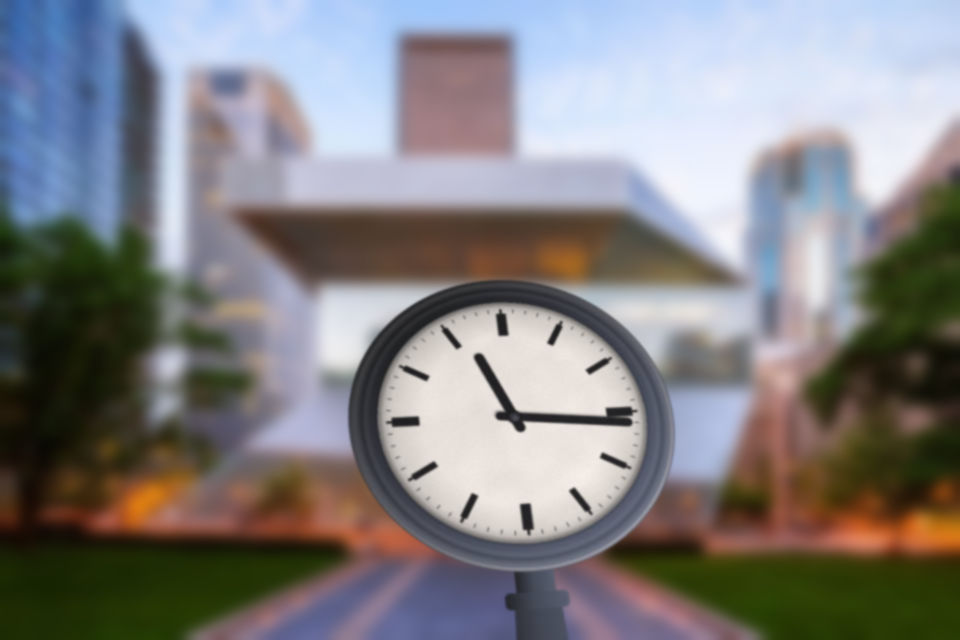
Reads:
h=11 m=16
